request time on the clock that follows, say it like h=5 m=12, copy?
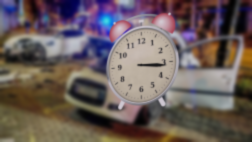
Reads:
h=3 m=16
